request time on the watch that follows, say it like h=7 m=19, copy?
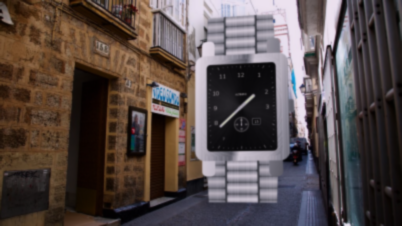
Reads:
h=1 m=38
